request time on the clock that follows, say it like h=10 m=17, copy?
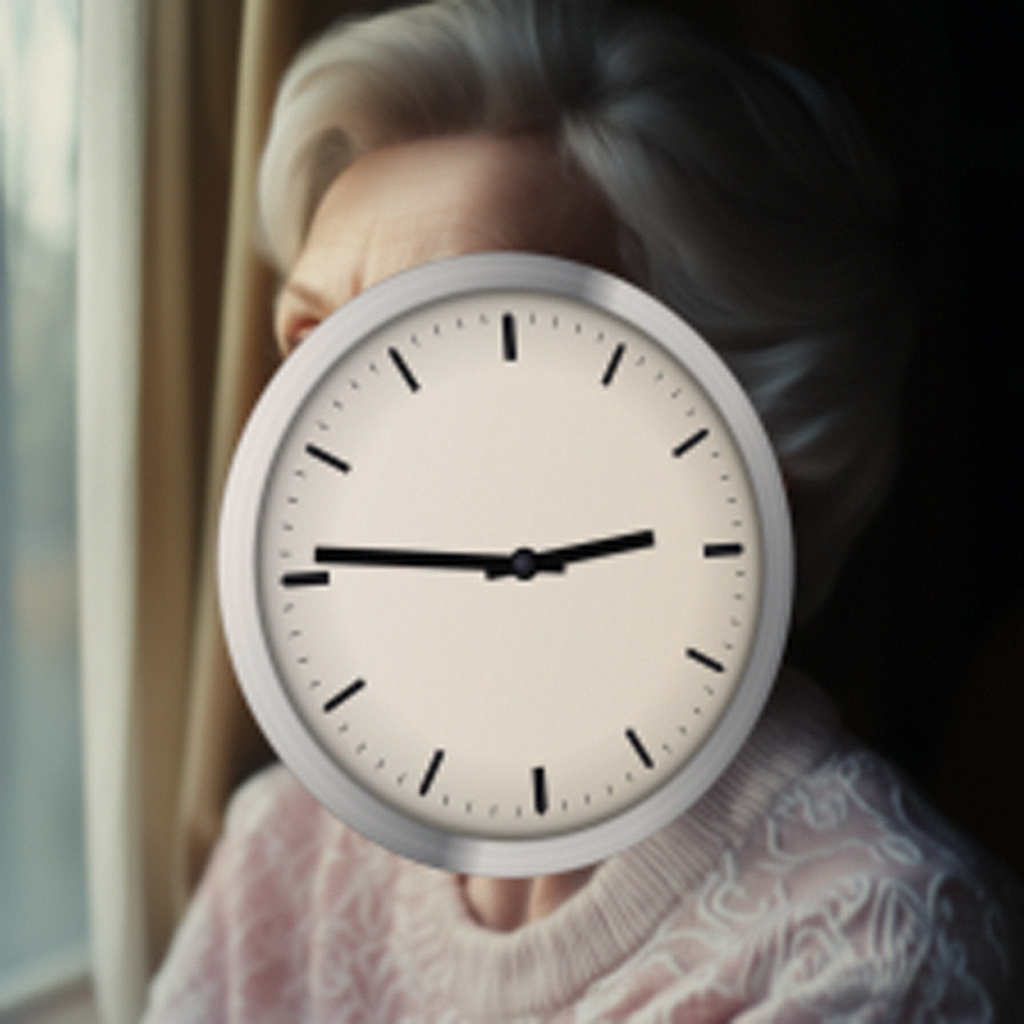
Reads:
h=2 m=46
